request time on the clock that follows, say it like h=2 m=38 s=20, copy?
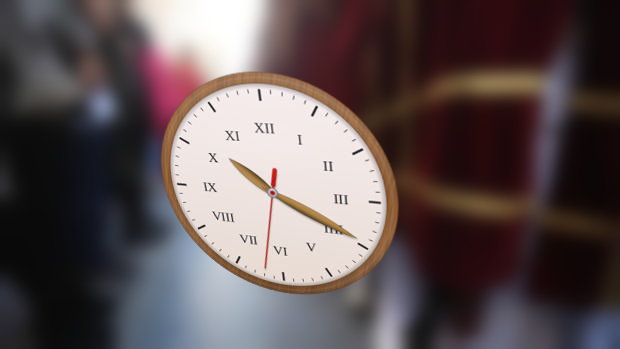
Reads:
h=10 m=19 s=32
